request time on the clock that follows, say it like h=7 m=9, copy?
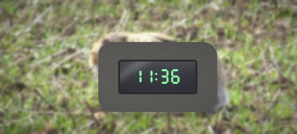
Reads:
h=11 m=36
